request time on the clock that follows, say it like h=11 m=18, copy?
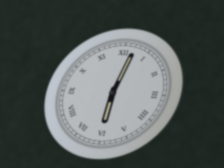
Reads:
h=6 m=2
